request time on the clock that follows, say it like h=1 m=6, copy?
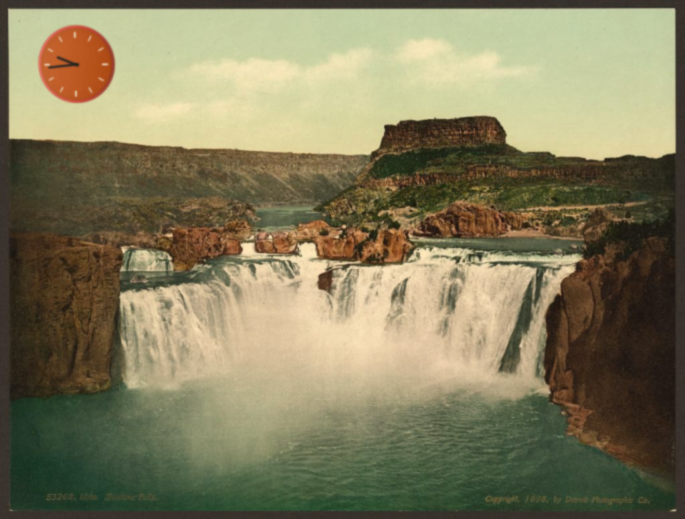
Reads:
h=9 m=44
